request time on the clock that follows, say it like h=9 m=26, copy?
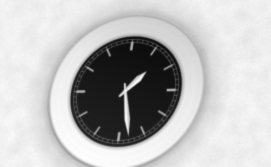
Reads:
h=1 m=28
